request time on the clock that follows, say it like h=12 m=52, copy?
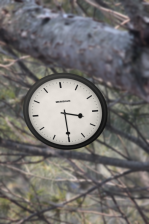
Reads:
h=3 m=30
